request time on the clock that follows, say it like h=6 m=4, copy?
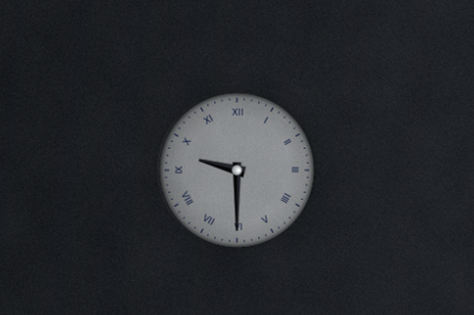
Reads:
h=9 m=30
